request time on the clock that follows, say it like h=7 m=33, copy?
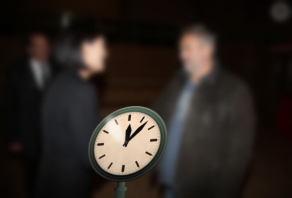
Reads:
h=12 m=7
